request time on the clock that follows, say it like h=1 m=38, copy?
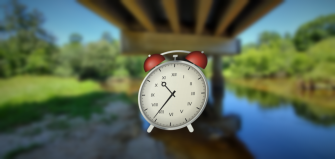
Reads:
h=10 m=36
